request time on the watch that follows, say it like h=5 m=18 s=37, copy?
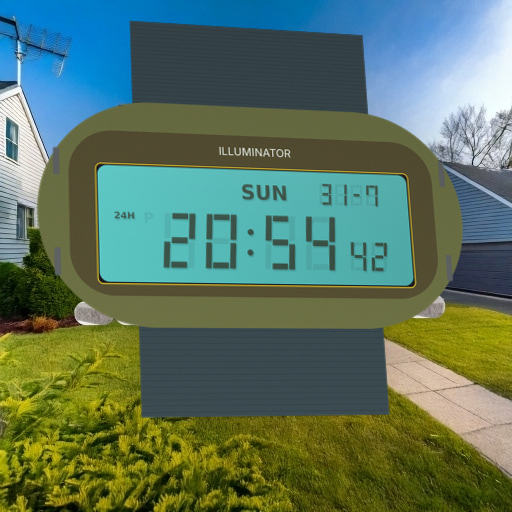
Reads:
h=20 m=54 s=42
